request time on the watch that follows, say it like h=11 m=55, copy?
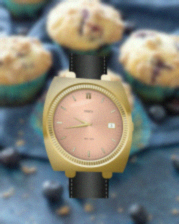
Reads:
h=9 m=43
